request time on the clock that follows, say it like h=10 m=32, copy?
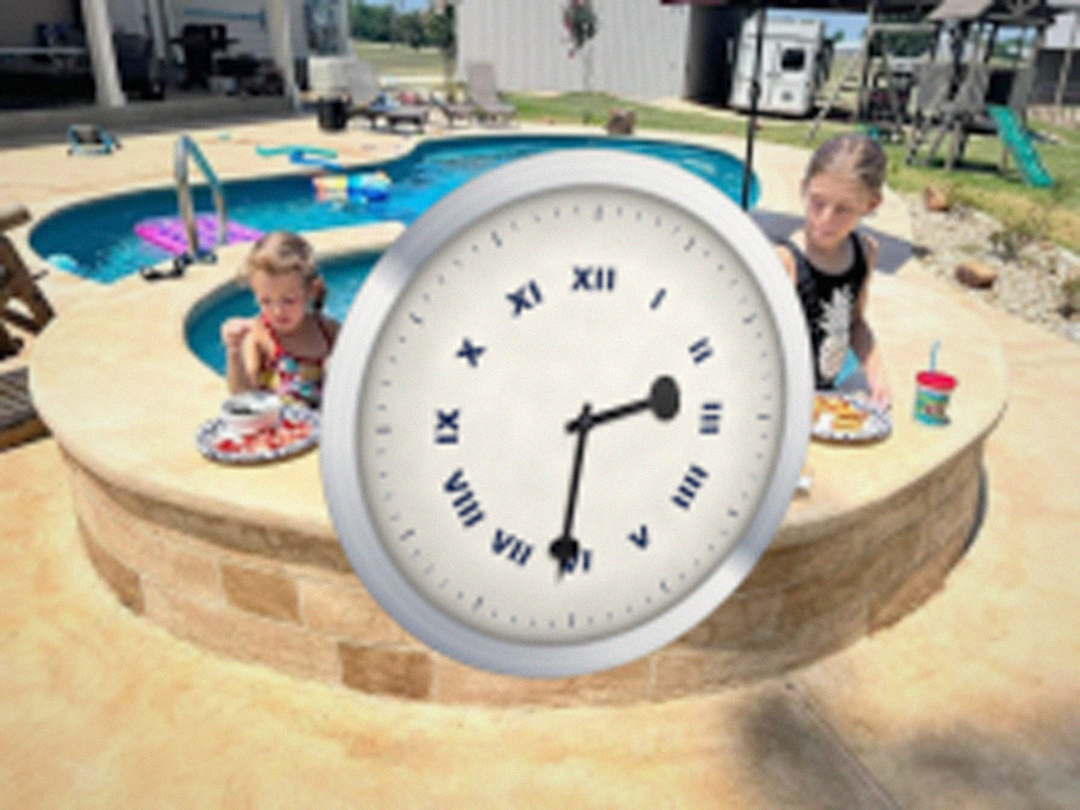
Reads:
h=2 m=31
